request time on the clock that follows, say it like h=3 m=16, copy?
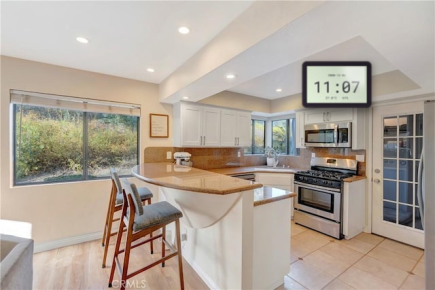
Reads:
h=11 m=7
